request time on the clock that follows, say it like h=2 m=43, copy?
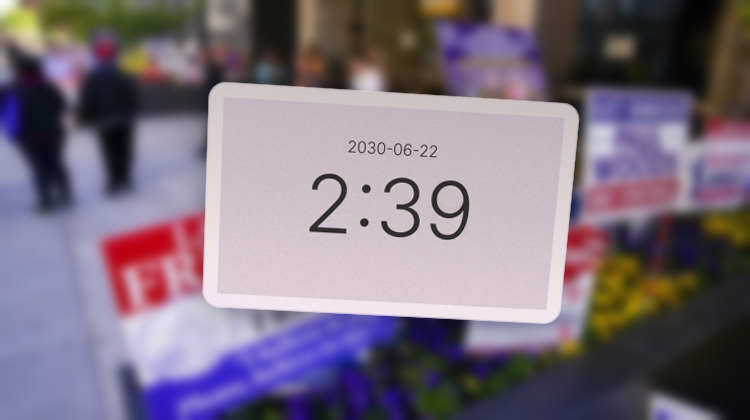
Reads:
h=2 m=39
